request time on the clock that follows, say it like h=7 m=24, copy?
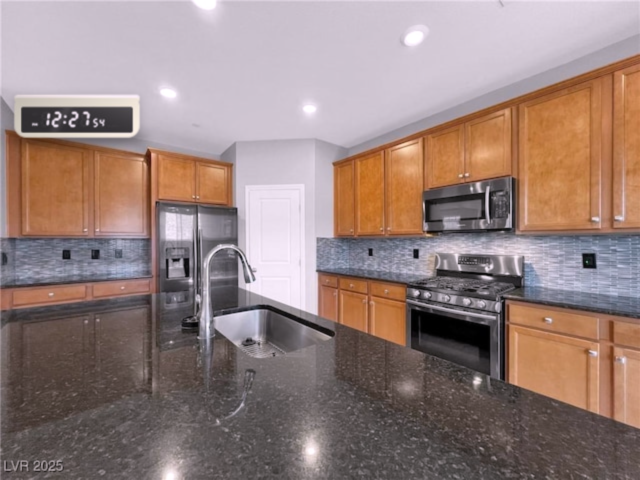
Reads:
h=12 m=27
